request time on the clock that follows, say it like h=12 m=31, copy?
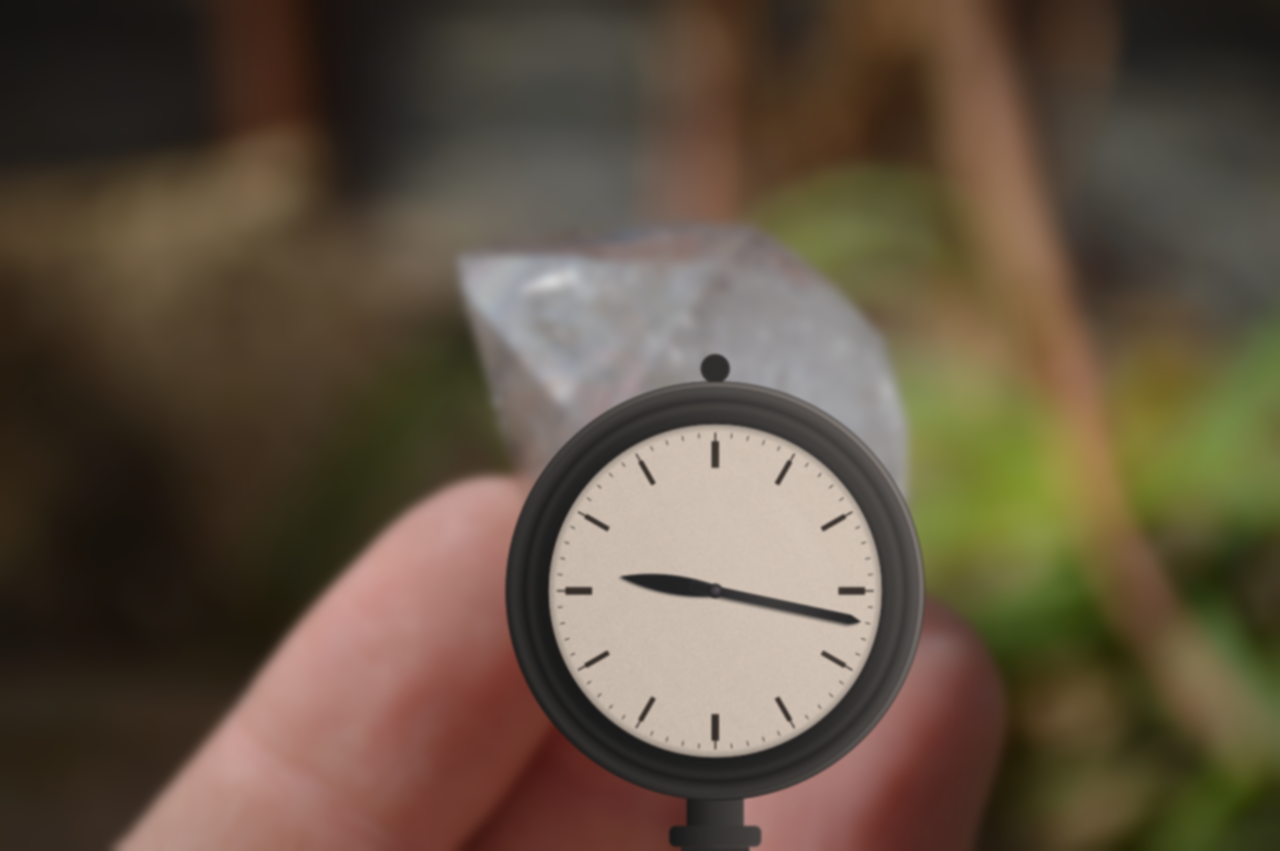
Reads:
h=9 m=17
